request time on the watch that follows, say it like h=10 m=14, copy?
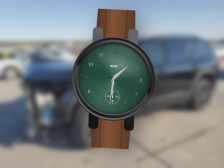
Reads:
h=1 m=31
